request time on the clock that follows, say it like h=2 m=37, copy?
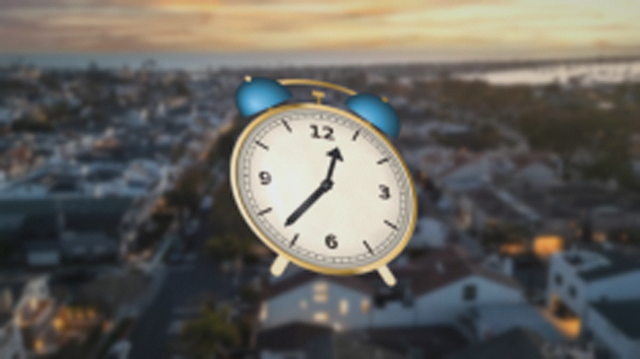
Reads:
h=12 m=37
